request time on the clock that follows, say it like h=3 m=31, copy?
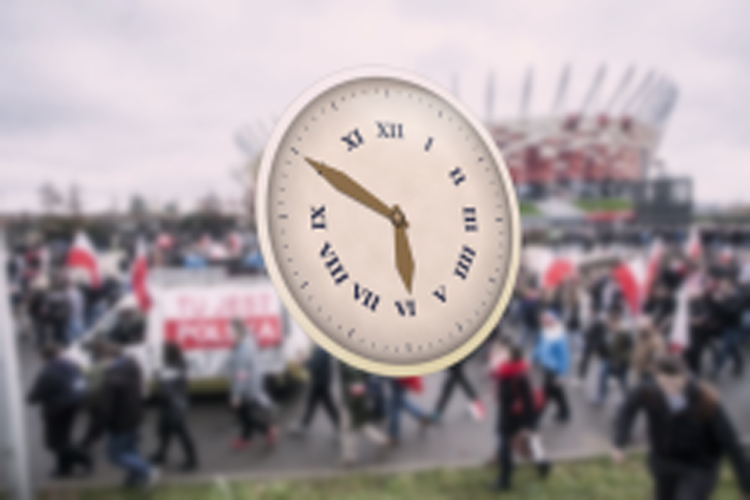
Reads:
h=5 m=50
